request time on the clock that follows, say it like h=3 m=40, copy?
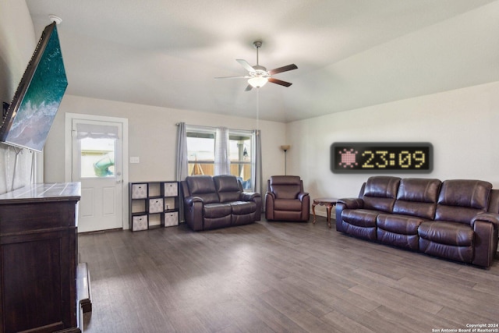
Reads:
h=23 m=9
